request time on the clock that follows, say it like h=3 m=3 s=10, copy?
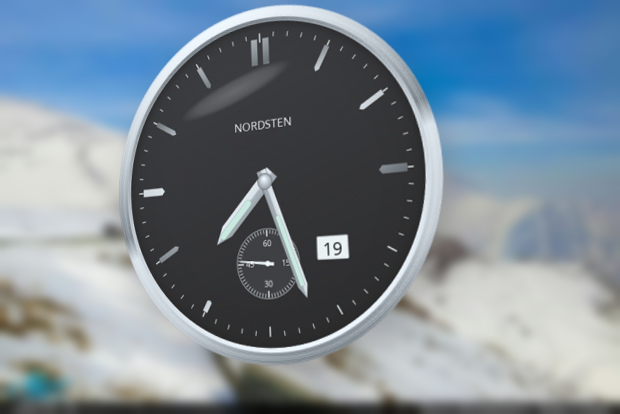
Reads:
h=7 m=26 s=46
